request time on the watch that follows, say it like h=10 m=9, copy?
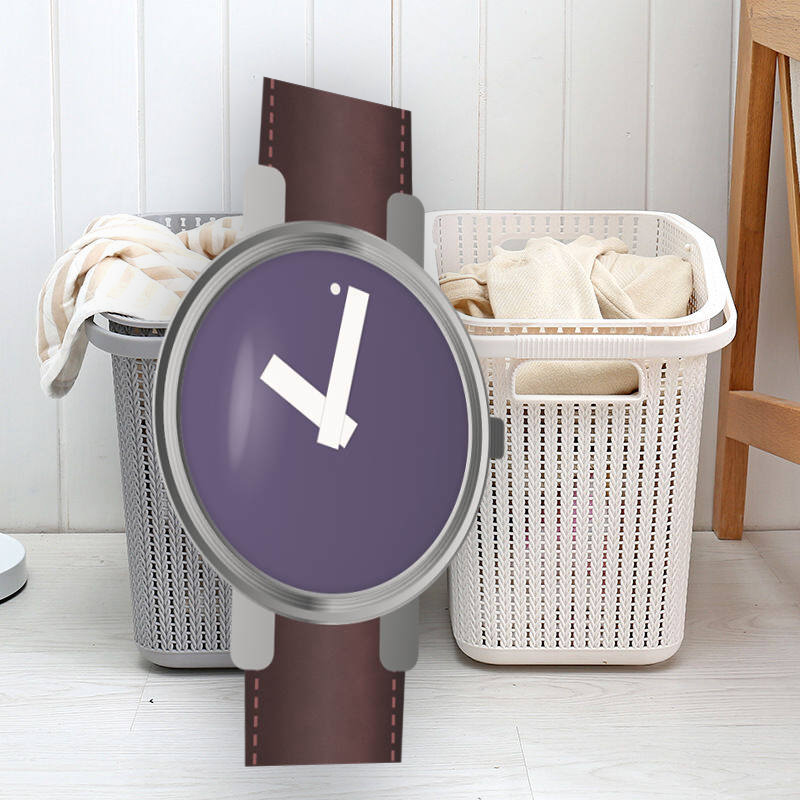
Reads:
h=10 m=2
